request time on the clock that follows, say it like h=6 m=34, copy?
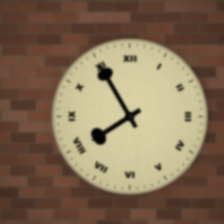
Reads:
h=7 m=55
